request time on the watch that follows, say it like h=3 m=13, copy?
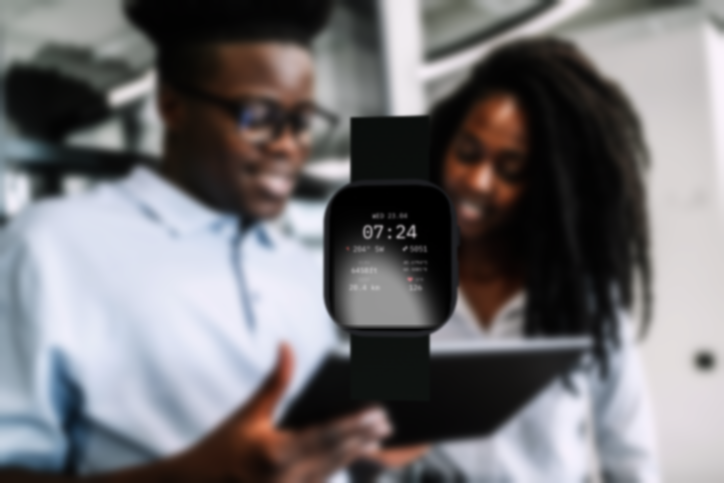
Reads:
h=7 m=24
